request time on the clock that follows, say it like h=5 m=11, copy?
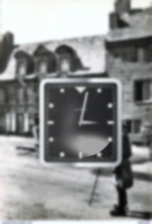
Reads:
h=3 m=2
